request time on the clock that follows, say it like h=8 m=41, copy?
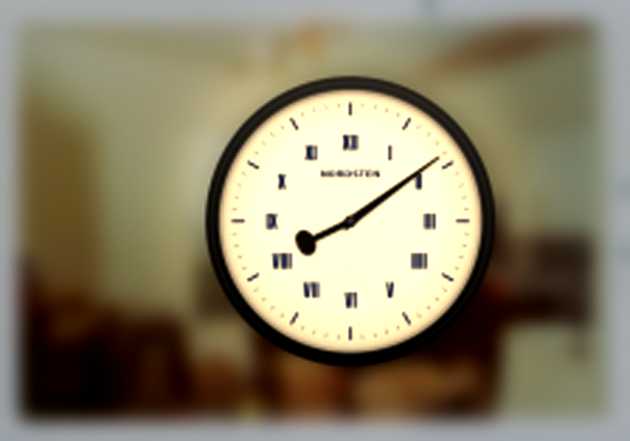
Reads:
h=8 m=9
